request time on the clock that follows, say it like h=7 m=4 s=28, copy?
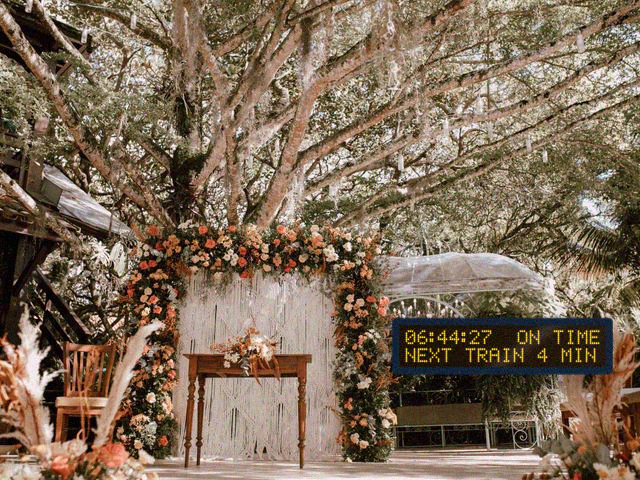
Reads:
h=6 m=44 s=27
